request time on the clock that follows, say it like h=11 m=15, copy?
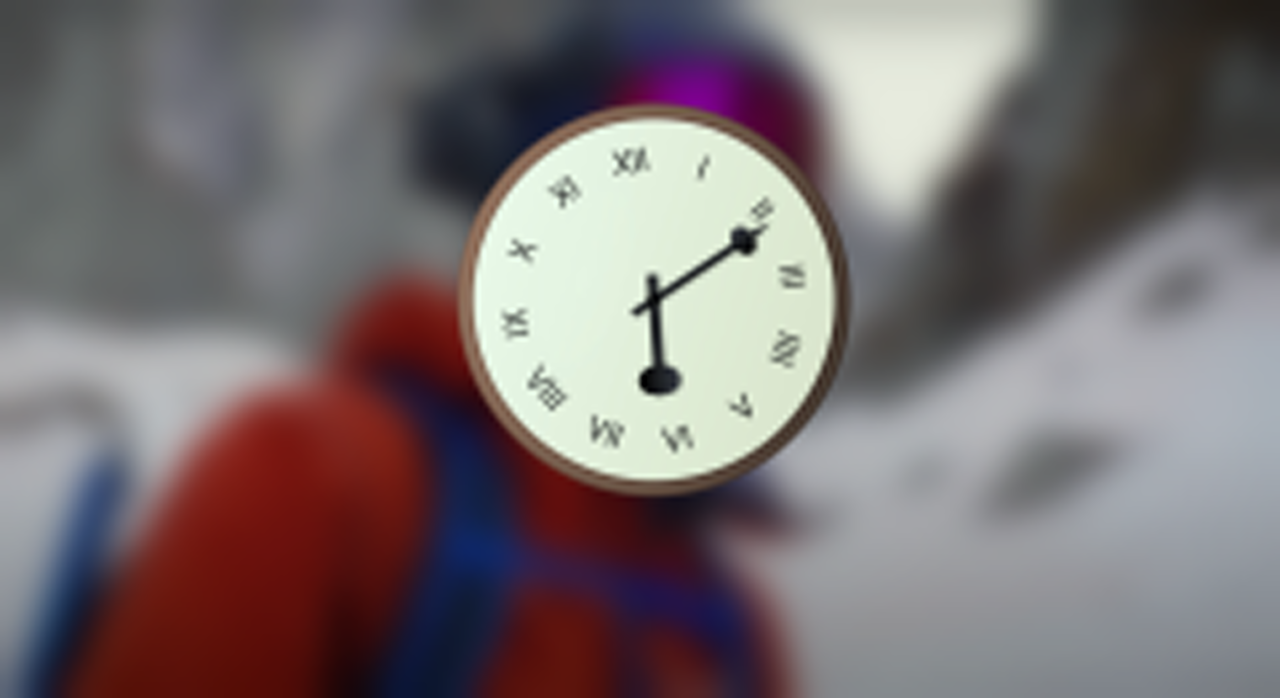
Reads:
h=6 m=11
